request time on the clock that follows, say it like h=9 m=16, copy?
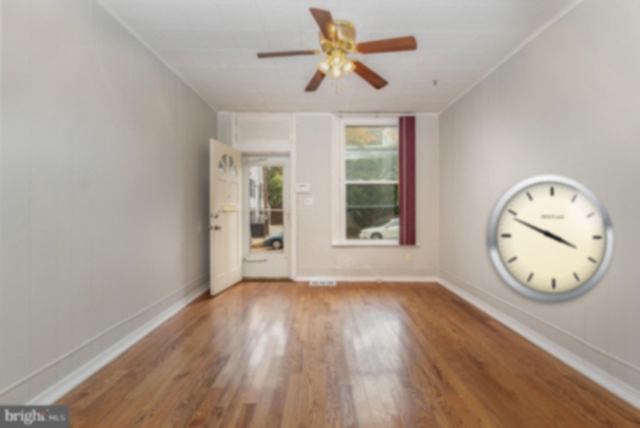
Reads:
h=3 m=49
